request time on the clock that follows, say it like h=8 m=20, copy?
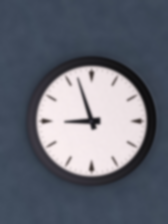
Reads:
h=8 m=57
